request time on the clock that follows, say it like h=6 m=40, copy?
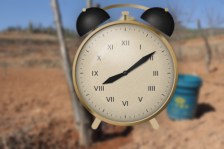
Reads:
h=8 m=9
